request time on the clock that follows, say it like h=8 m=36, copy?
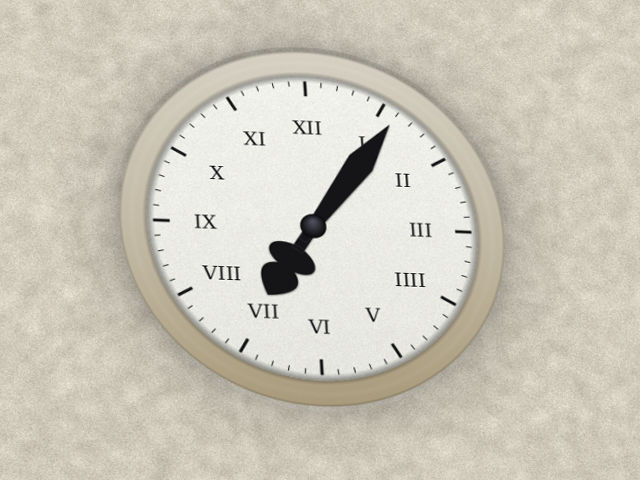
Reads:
h=7 m=6
